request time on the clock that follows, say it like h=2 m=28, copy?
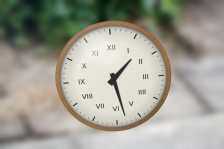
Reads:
h=1 m=28
